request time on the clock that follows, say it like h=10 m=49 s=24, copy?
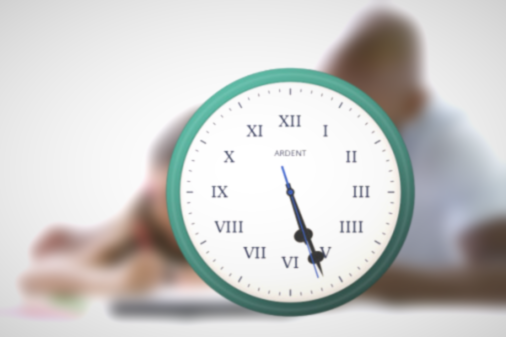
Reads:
h=5 m=26 s=27
